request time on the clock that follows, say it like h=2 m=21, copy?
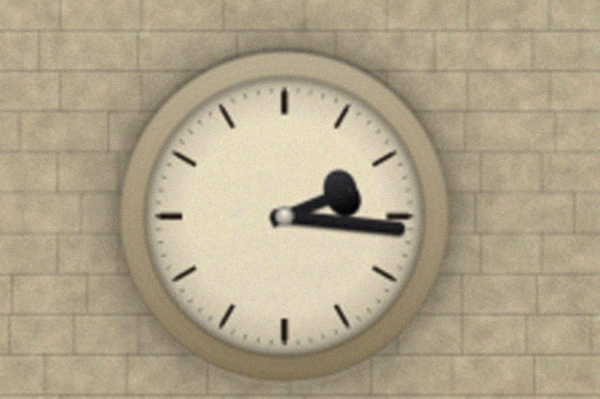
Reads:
h=2 m=16
